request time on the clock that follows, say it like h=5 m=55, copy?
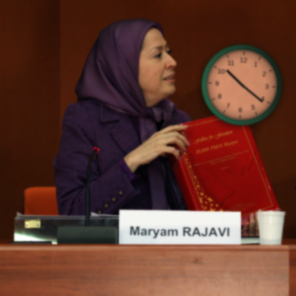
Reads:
h=10 m=21
